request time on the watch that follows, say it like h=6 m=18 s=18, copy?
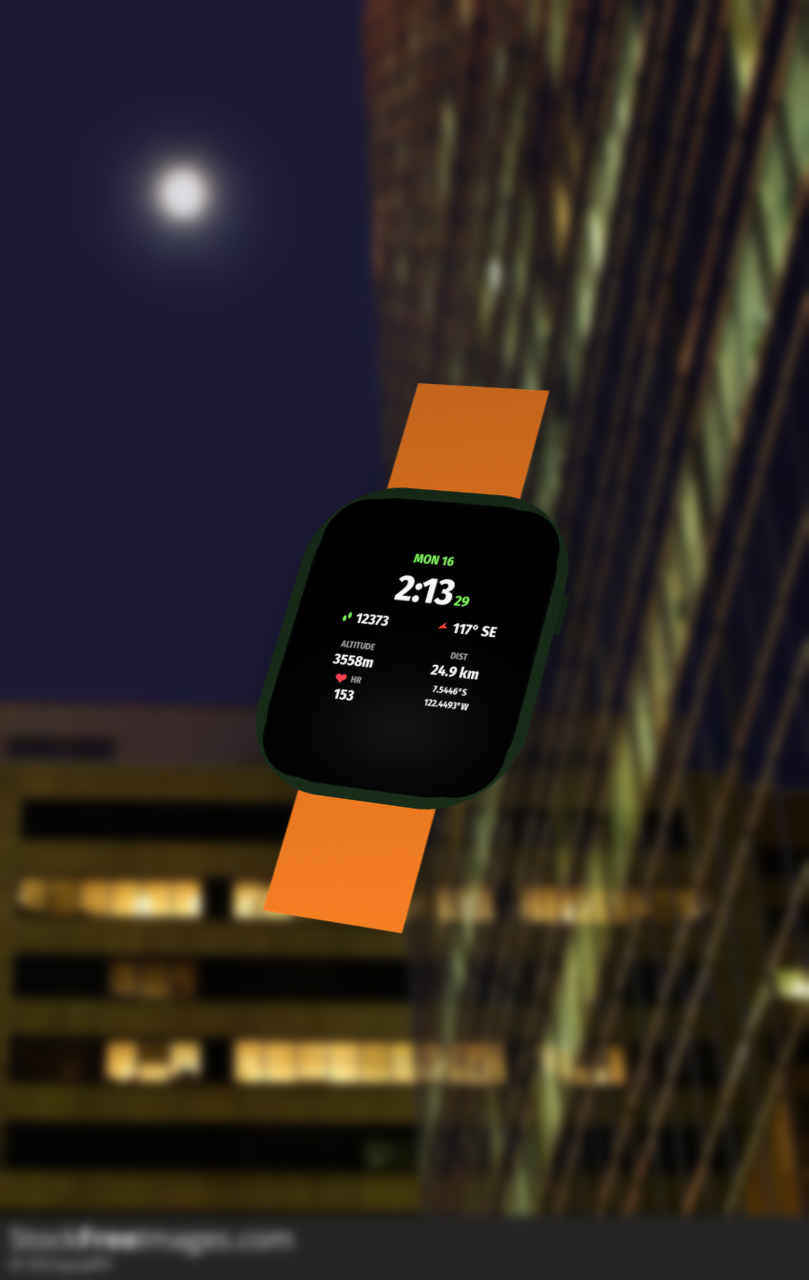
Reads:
h=2 m=13 s=29
